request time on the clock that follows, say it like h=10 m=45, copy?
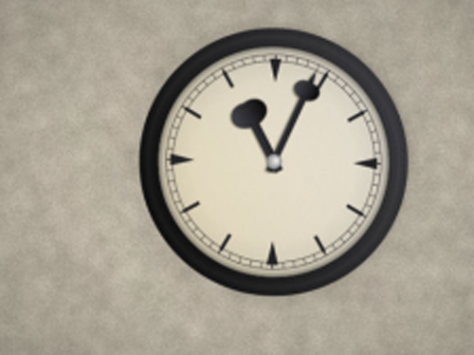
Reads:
h=11 m=4
